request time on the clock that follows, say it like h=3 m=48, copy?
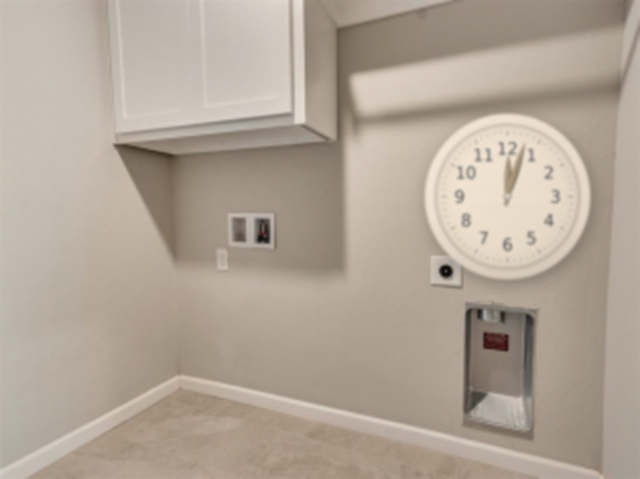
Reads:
h=12 m=3
